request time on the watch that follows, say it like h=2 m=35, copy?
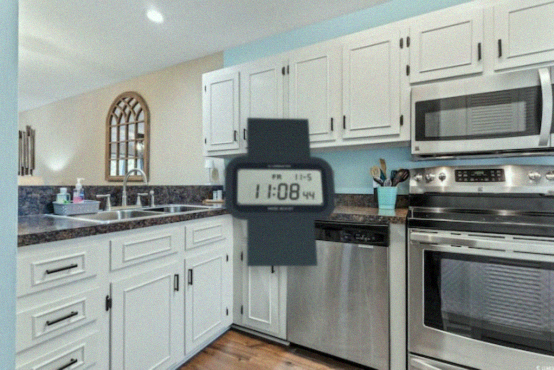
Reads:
h=11 m=8
